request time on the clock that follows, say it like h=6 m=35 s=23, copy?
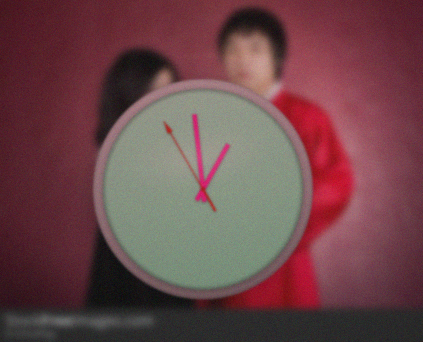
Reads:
h=12 m=58 s=55
